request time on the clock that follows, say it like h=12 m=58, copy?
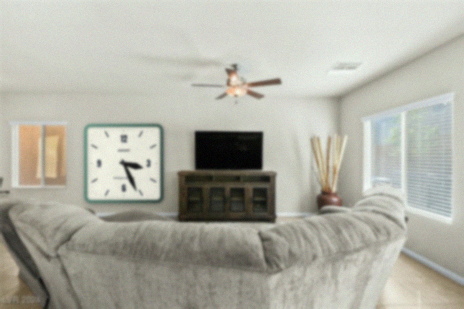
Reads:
h=3 m=26
